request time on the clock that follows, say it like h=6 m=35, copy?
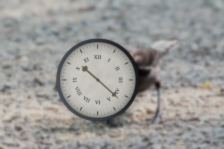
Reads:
h=10 m=22
